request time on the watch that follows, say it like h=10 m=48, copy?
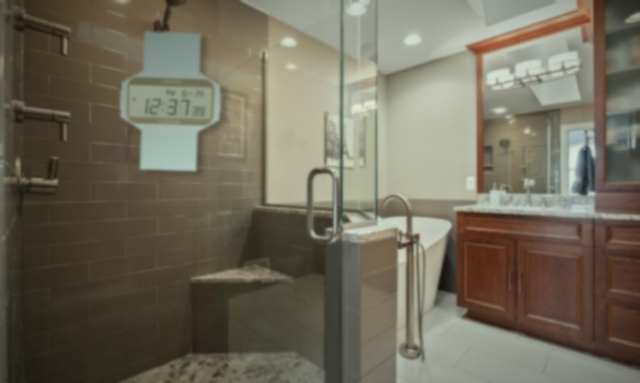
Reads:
h=12 m=37
